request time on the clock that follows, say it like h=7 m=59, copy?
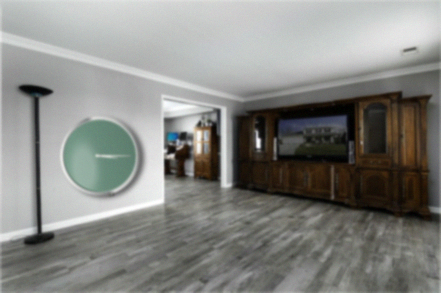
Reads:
h=3 m=15
